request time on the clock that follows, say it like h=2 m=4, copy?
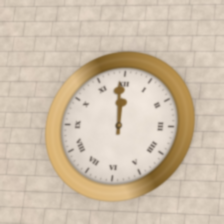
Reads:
h=11 m=59
